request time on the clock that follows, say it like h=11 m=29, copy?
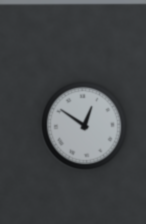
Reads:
h=12 m=51
